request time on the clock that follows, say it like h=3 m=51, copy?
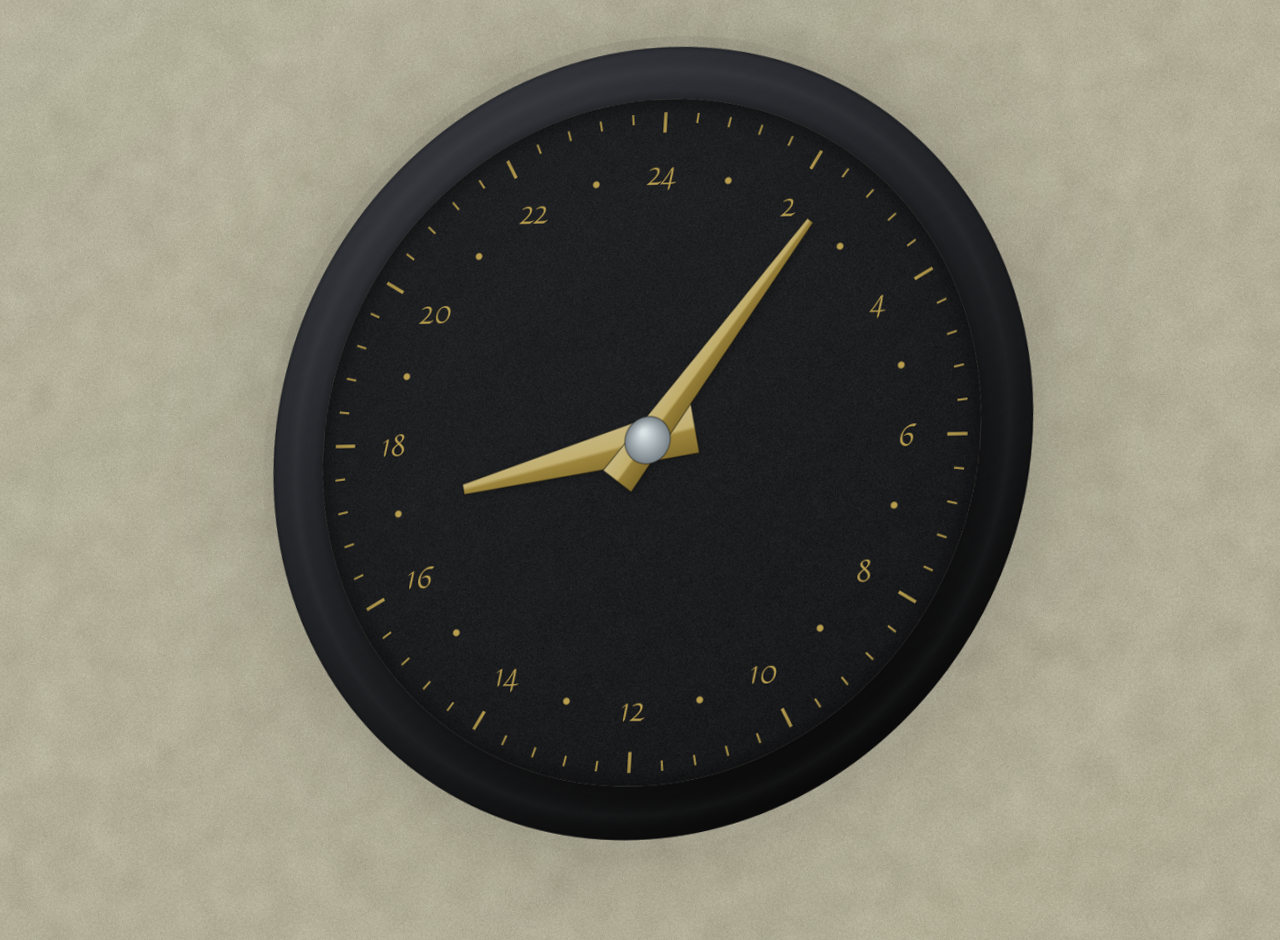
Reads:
h=17 m=6
